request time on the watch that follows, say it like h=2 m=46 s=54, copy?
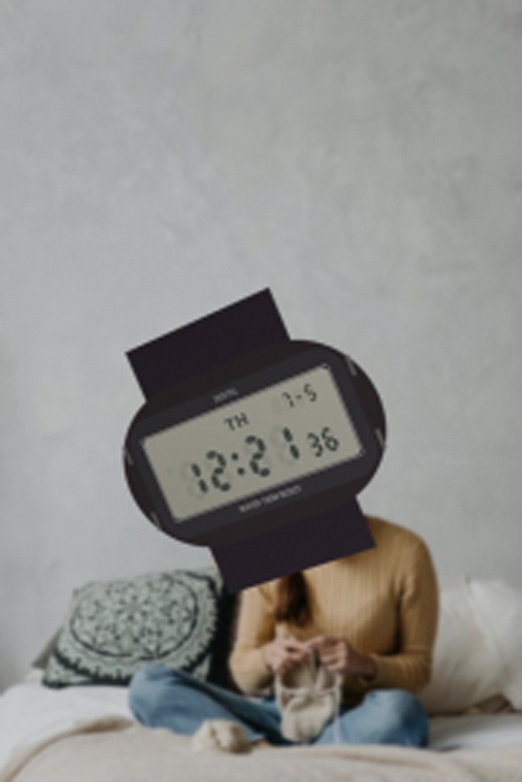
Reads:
h=12 m=21 s=36
